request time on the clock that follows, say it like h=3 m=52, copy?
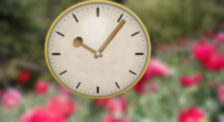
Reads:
h=10 m=6
